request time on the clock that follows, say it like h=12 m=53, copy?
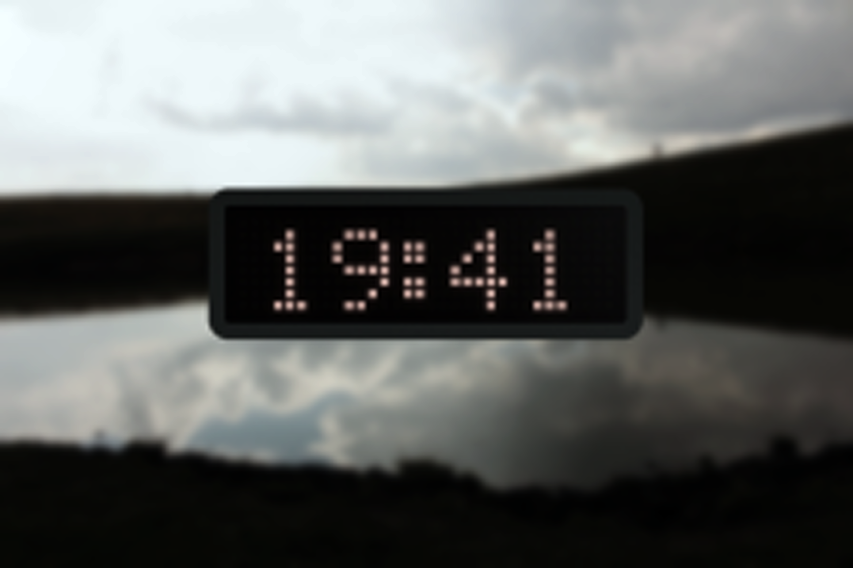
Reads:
h=19 m=41
